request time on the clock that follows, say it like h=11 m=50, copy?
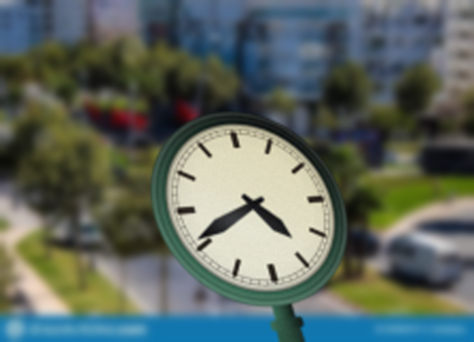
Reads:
h=4 m=41
